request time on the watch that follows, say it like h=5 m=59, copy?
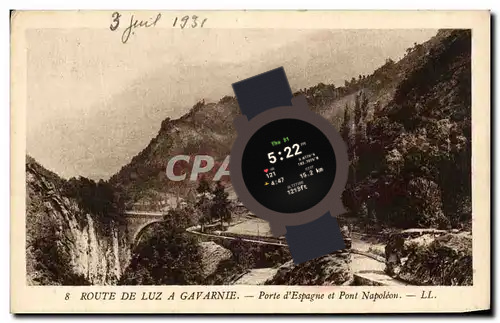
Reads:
h=5 m=22
